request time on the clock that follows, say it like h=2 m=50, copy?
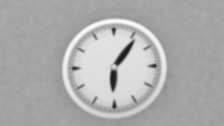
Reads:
h=6 m=6
